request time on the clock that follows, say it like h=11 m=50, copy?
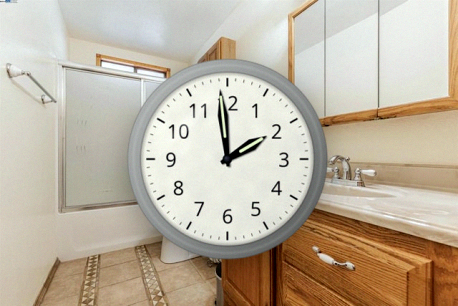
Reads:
h=1 m=59
